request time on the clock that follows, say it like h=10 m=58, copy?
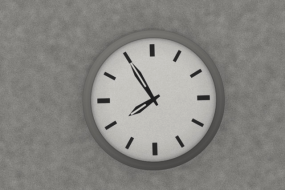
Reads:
h=7 m=55
